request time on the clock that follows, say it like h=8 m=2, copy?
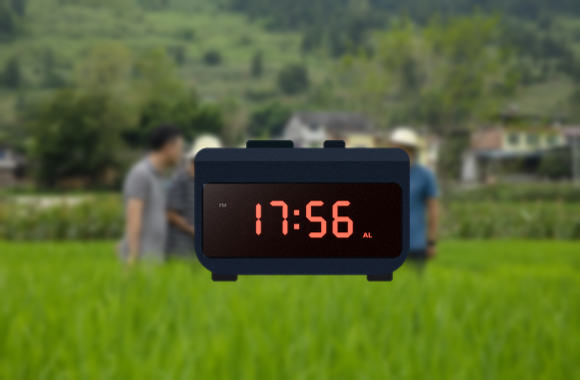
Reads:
h=17 m=56
